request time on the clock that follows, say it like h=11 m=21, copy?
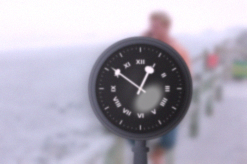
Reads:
h=12 m=51
